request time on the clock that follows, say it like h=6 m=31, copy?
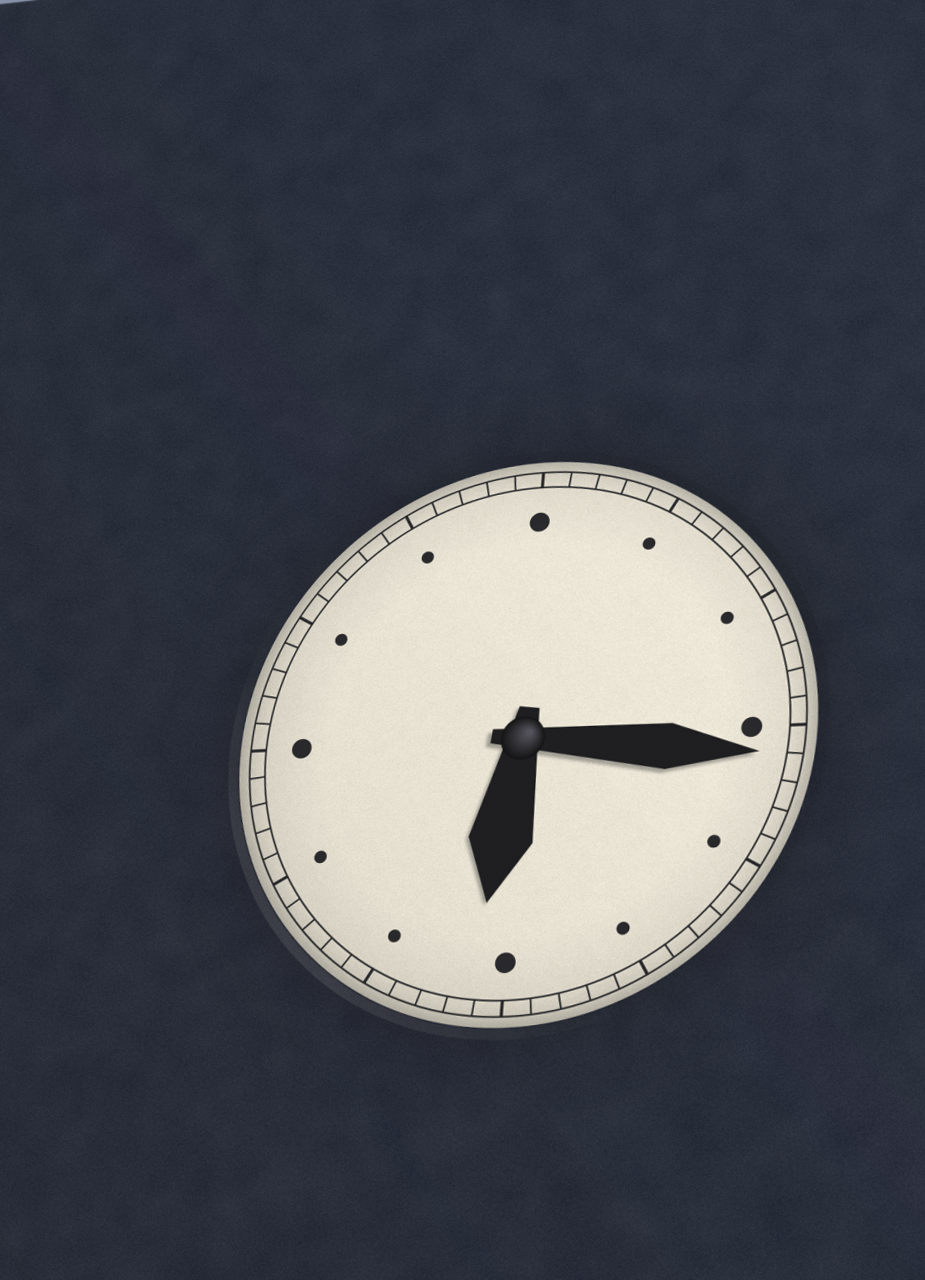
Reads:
h=6 m=16
